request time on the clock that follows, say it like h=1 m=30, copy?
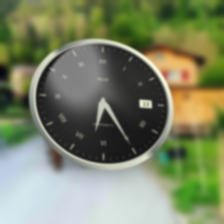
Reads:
h=6 m=25
